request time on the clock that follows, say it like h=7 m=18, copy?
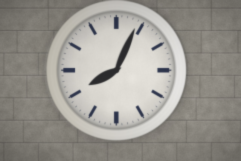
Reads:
h=8 m=4
